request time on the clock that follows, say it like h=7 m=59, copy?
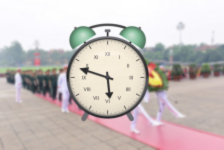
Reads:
h=5 m=48
